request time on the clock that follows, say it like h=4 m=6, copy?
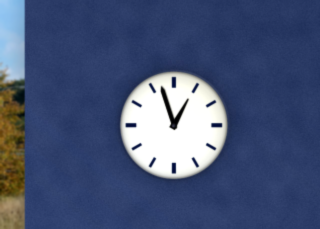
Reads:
h=12 m=57
